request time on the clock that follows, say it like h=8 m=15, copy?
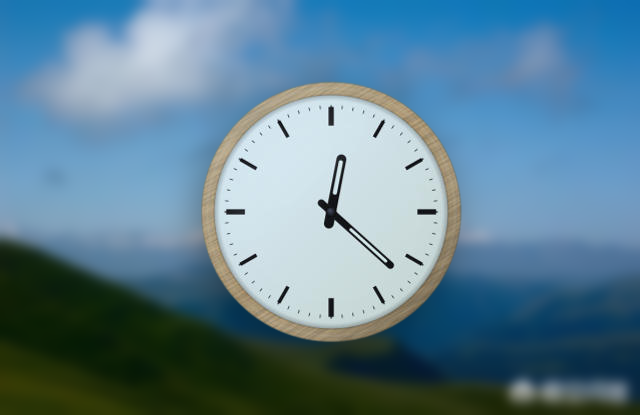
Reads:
h=12 m=22
